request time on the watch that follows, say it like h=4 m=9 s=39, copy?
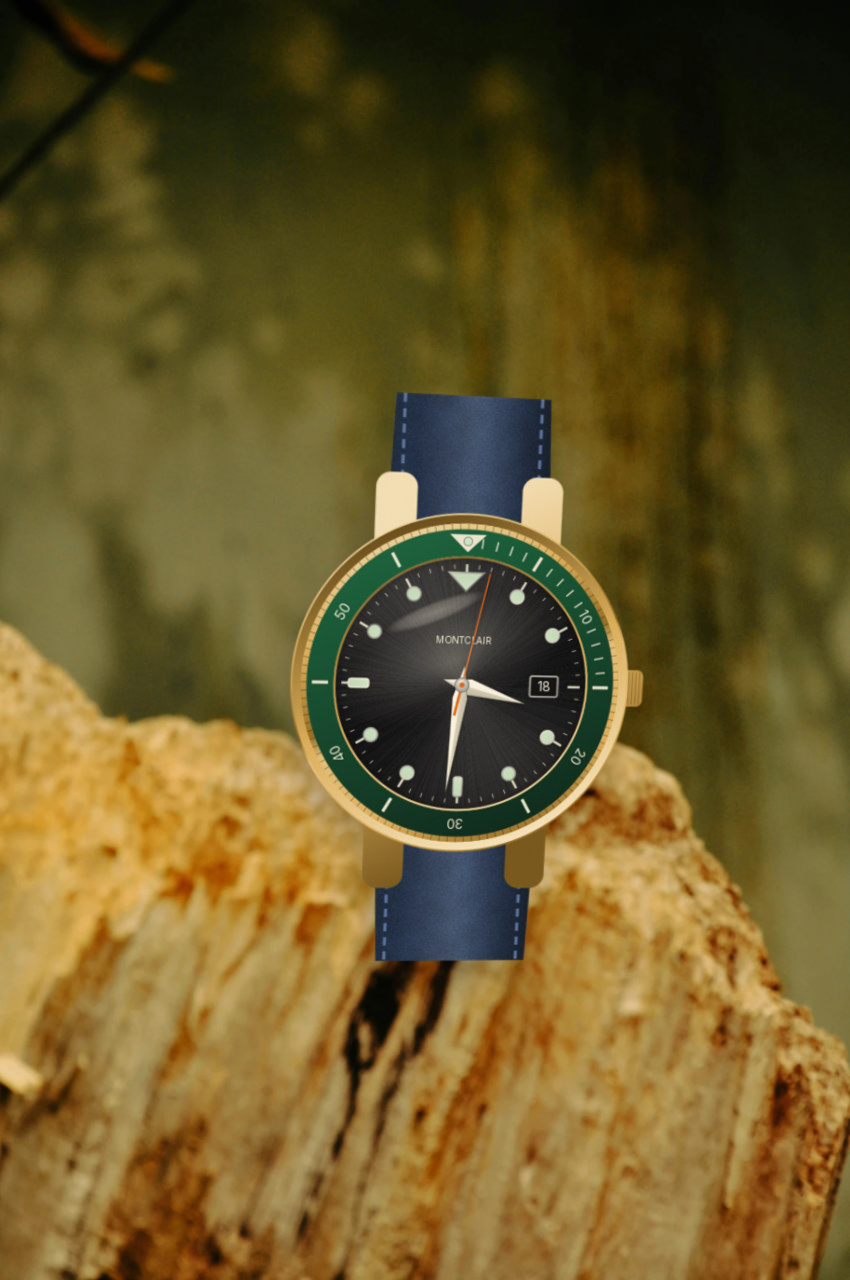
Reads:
h=3 m=31 s=2
